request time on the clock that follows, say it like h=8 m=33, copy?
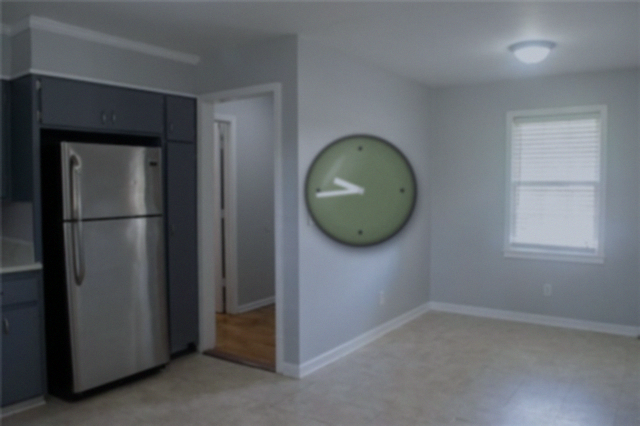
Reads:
h=9 m=44
